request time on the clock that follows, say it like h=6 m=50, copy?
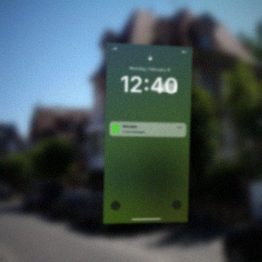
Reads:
h=12 m=40
